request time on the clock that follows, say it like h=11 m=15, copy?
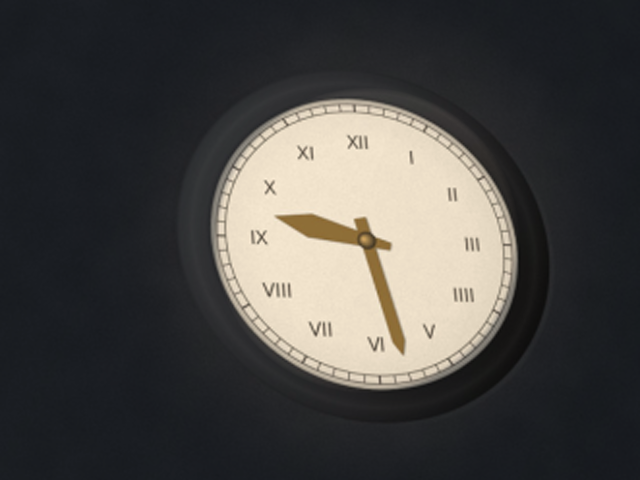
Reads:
h=9 m=28
